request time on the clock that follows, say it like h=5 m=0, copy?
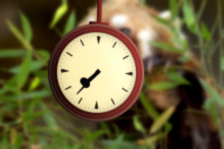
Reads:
h=7 m=37
